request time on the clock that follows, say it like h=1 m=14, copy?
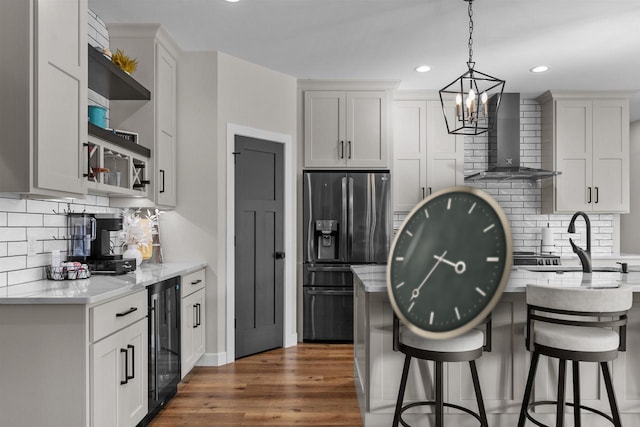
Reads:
h=3 m=36
